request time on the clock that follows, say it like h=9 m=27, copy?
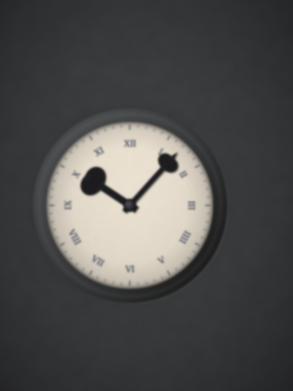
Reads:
h=10 m=7
